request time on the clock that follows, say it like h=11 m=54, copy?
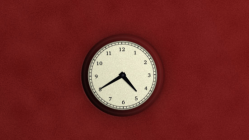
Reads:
h=4 m=40
